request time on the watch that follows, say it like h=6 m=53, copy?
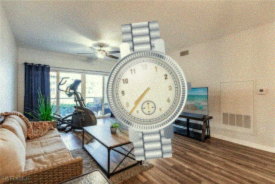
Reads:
h=7 m=37
